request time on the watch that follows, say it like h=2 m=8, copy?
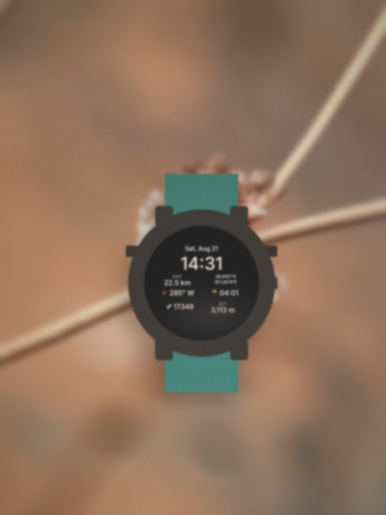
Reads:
h=14 m=31
